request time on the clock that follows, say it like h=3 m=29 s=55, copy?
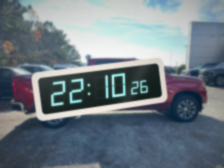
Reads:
h=22 m=10 s=26
